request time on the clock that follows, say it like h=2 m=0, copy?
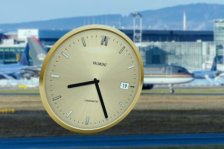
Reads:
h=8 m=25
